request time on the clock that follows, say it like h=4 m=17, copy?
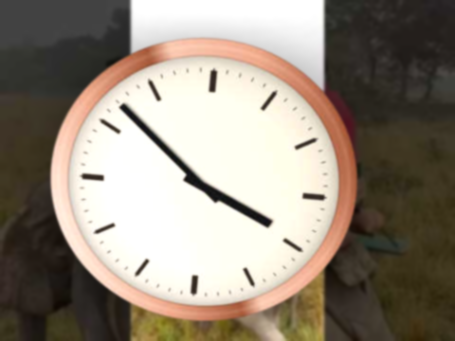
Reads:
h=3 m=52
